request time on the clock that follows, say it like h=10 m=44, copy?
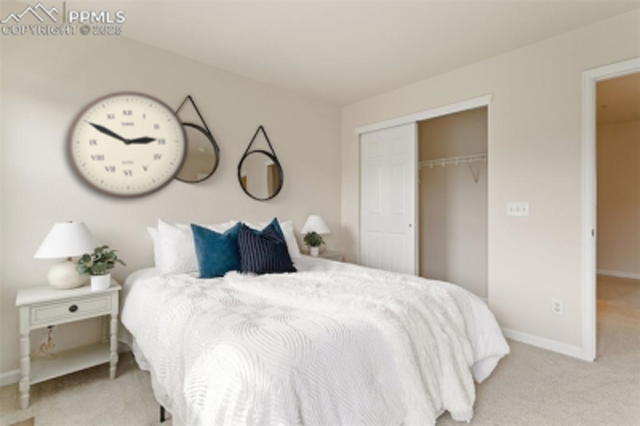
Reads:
h=2 m=50
